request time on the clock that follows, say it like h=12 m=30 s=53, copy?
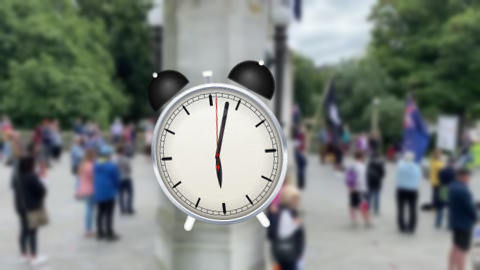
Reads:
h=6 m=3 s=1
